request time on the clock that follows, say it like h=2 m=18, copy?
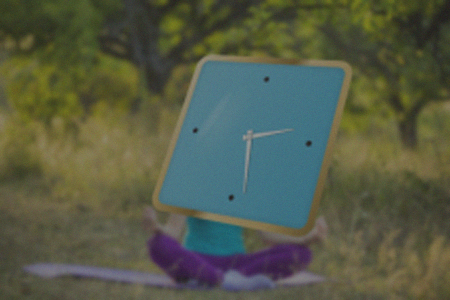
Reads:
h=2 m=28
